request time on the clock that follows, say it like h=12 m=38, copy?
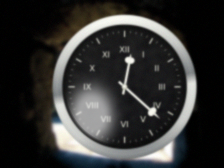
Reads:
h=12 m=22
